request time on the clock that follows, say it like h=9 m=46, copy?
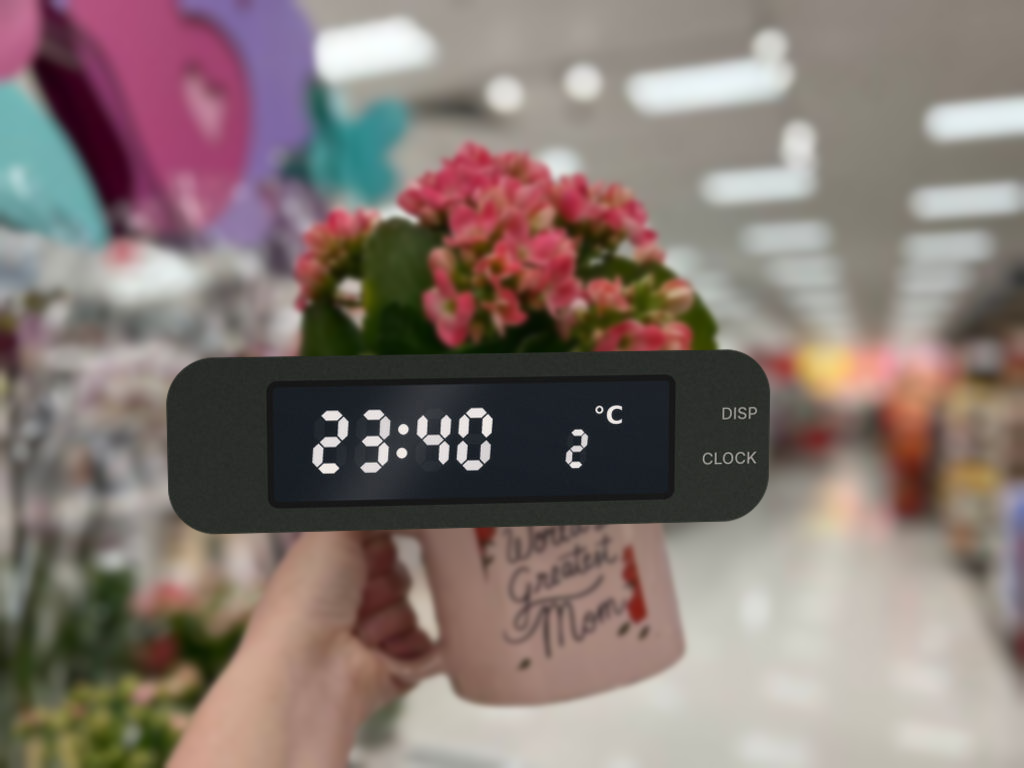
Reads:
h=23 m=40
